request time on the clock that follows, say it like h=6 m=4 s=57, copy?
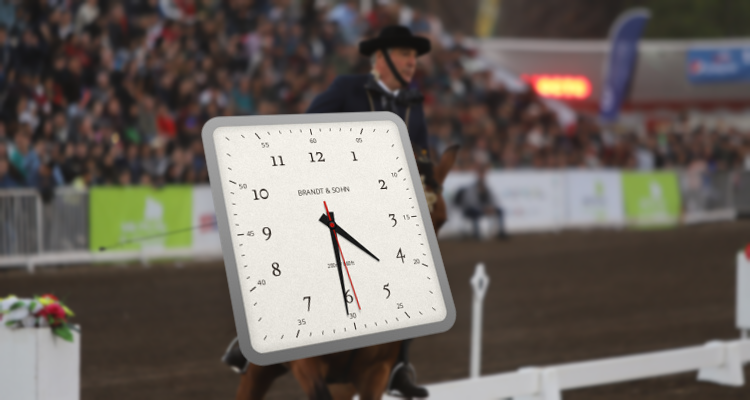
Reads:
h=4 m=30 s=29
